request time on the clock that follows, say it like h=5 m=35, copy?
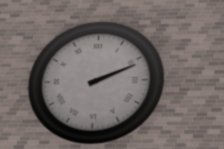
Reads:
h=2 m=11
